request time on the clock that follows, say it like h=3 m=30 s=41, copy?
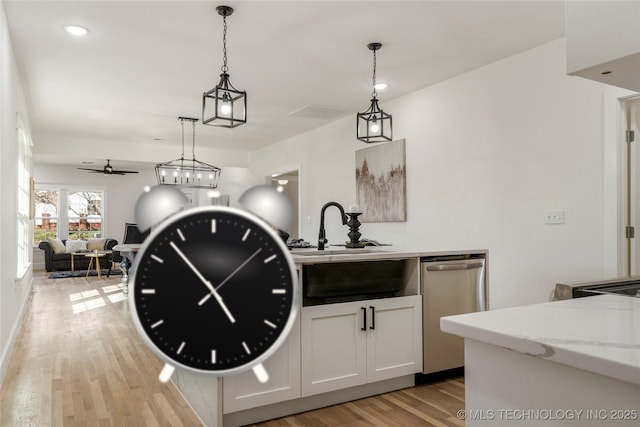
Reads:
h=4 m=53 s=8
